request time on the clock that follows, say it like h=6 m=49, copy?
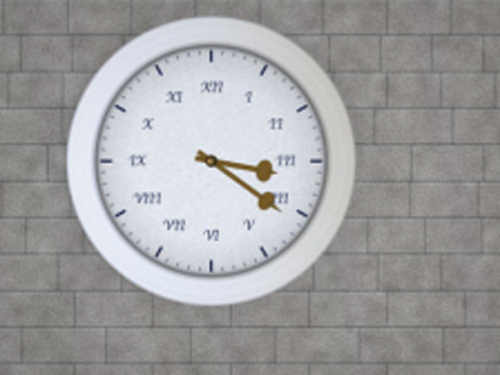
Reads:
h=3 m=21
